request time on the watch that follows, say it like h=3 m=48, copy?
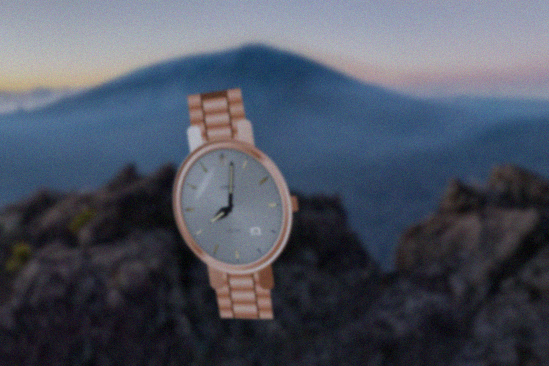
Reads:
h=8 m=2
